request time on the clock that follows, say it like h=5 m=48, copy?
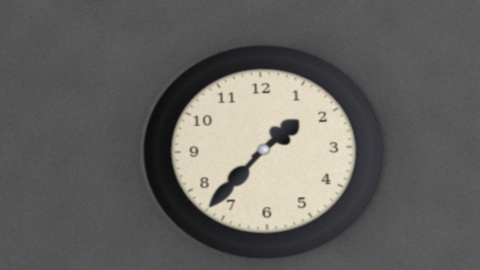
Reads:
h=1 m=37
